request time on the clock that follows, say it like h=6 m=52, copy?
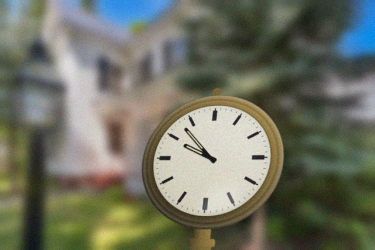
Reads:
h=9 m=53
